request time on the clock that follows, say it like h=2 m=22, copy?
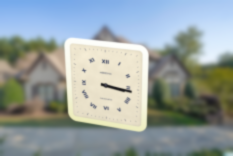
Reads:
h=3 m=16
